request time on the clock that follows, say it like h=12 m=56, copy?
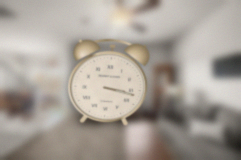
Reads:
h=3 m=17
